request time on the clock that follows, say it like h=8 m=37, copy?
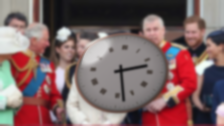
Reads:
h=2 m=28
